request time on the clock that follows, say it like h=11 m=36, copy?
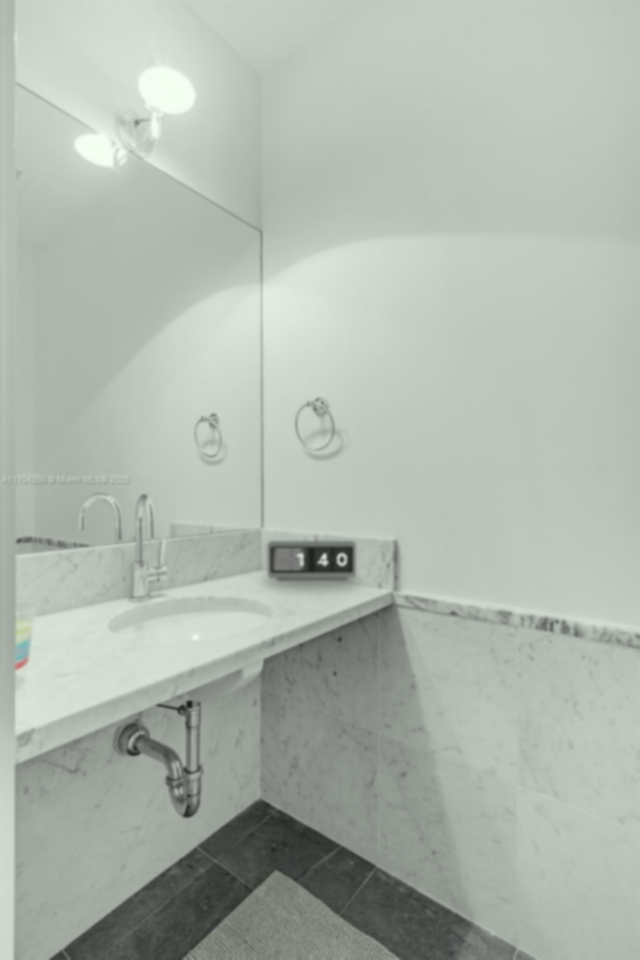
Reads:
h=1 m=40
